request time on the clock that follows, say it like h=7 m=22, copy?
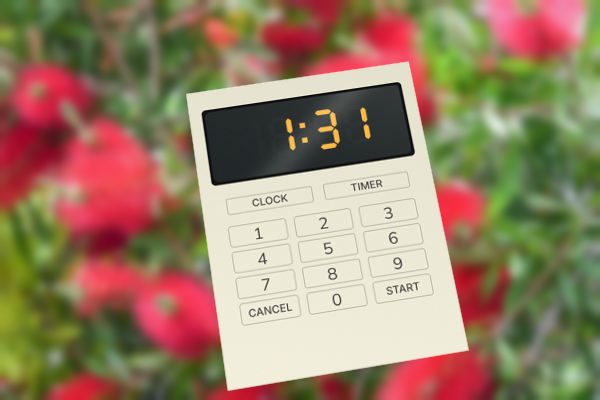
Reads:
h=1 m=31
